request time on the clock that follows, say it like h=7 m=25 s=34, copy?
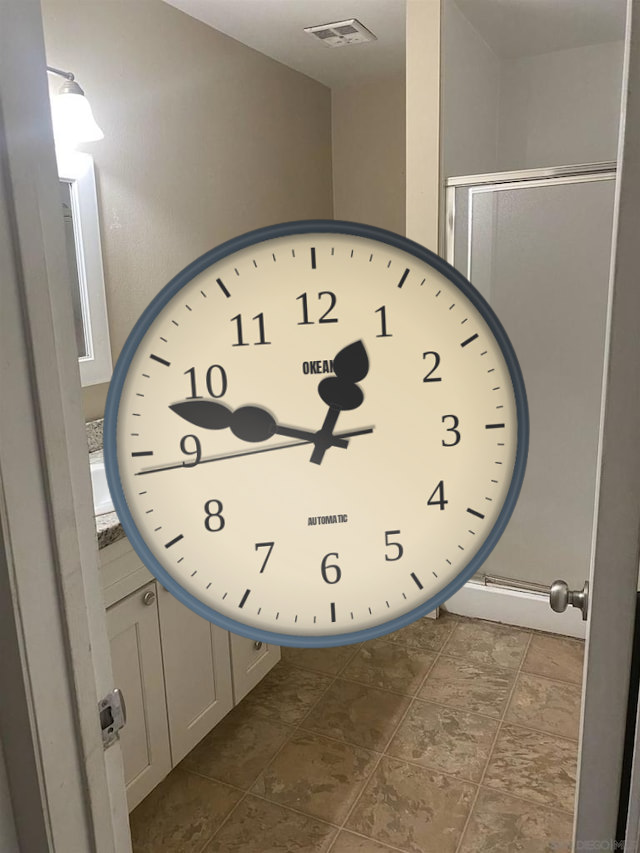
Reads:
h=12 m=47 s=44
